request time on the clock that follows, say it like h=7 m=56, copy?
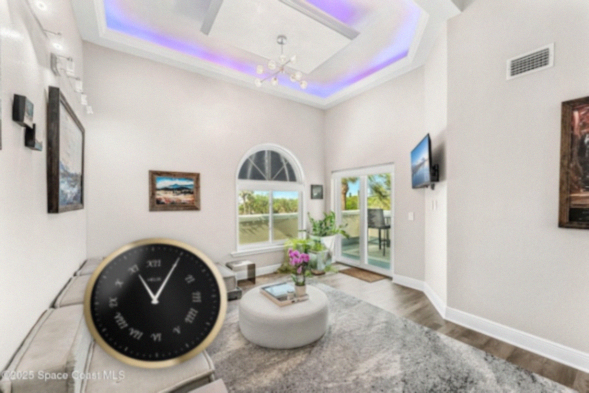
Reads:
h=11 m=5
